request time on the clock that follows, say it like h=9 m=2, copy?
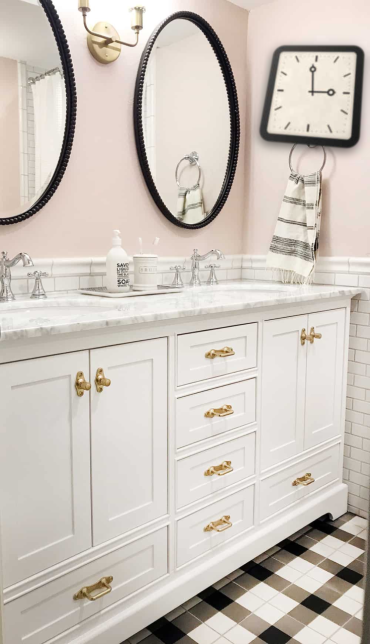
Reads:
h=2 m=59
